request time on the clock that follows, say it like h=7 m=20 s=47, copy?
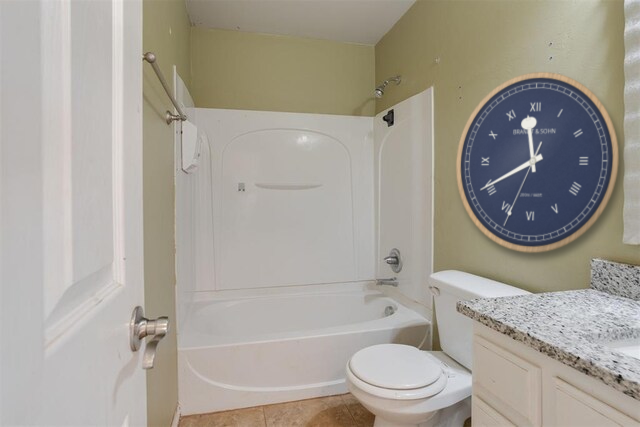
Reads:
h=11 m=40 s=34
